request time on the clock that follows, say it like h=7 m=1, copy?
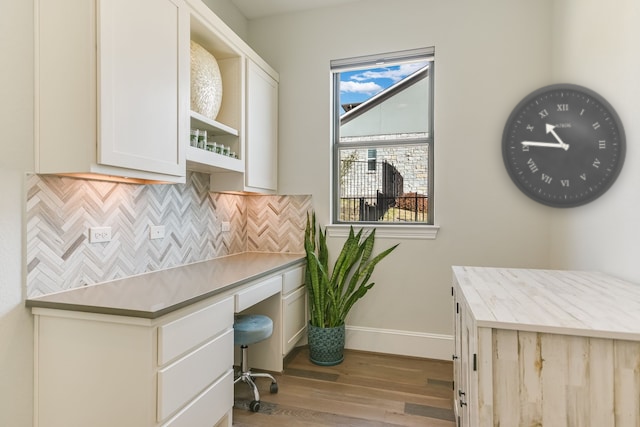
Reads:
h=10 m=46
